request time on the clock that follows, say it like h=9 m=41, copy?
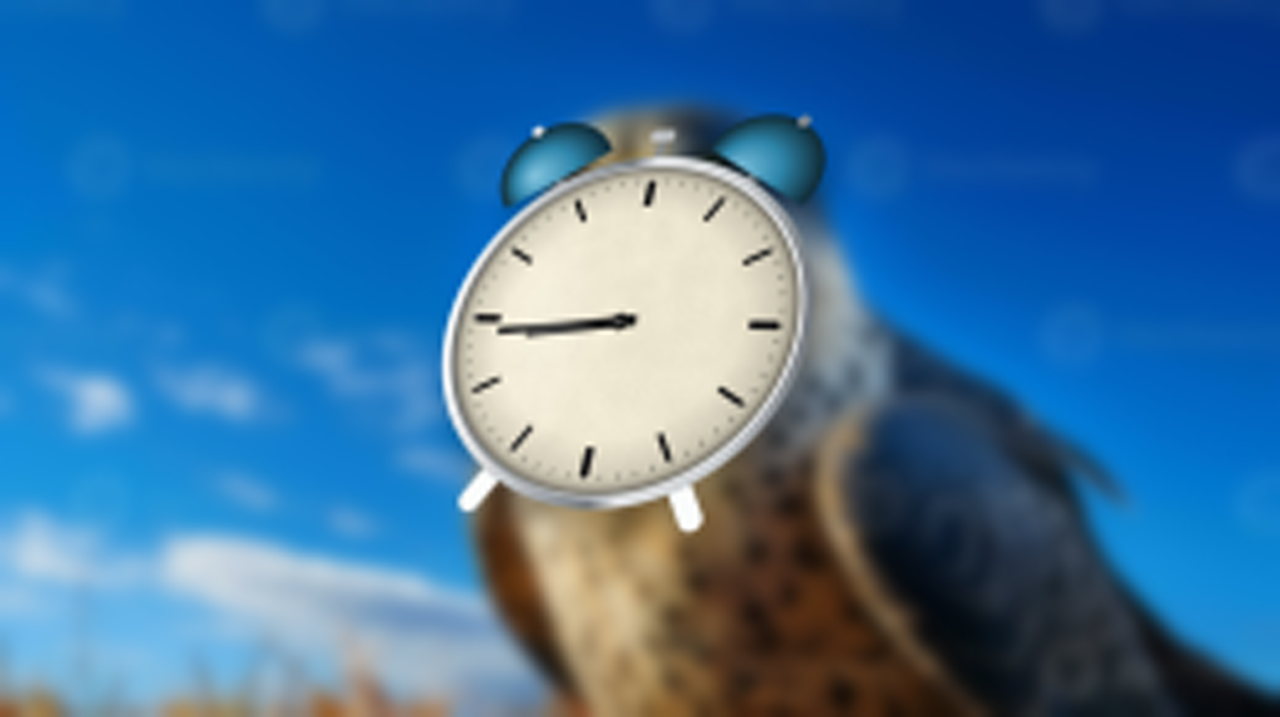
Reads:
h=8 m=44
